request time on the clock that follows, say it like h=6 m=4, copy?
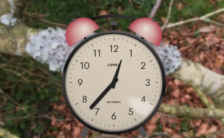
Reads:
h=12 m=37
